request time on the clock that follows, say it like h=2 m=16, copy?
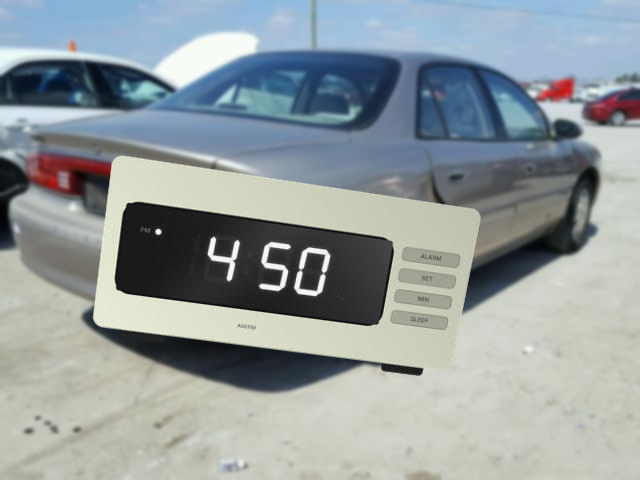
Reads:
h=4 m=50
